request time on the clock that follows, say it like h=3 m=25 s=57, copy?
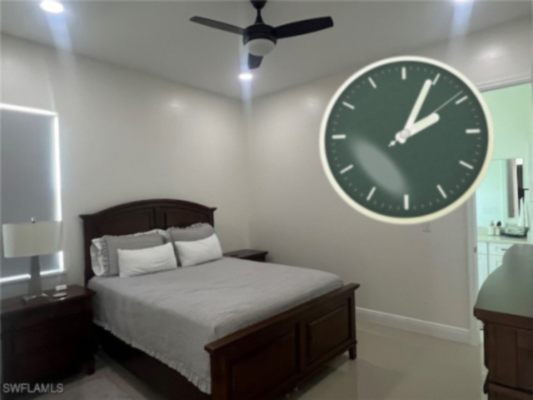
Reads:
h=2 m=4 s=9
